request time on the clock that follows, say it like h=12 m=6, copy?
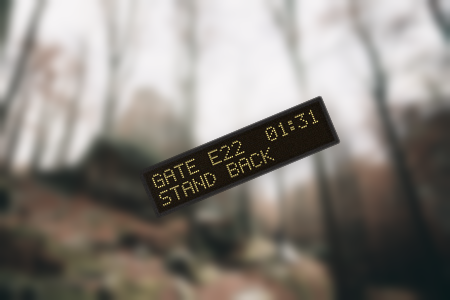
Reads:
h=1 m=31
